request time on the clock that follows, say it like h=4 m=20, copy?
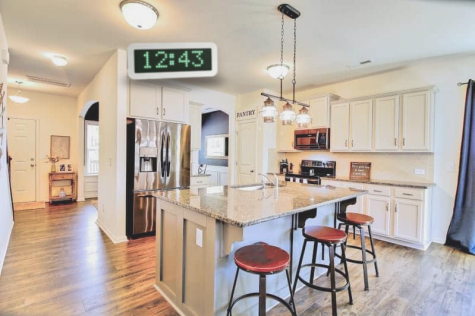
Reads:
h=12 m=43
